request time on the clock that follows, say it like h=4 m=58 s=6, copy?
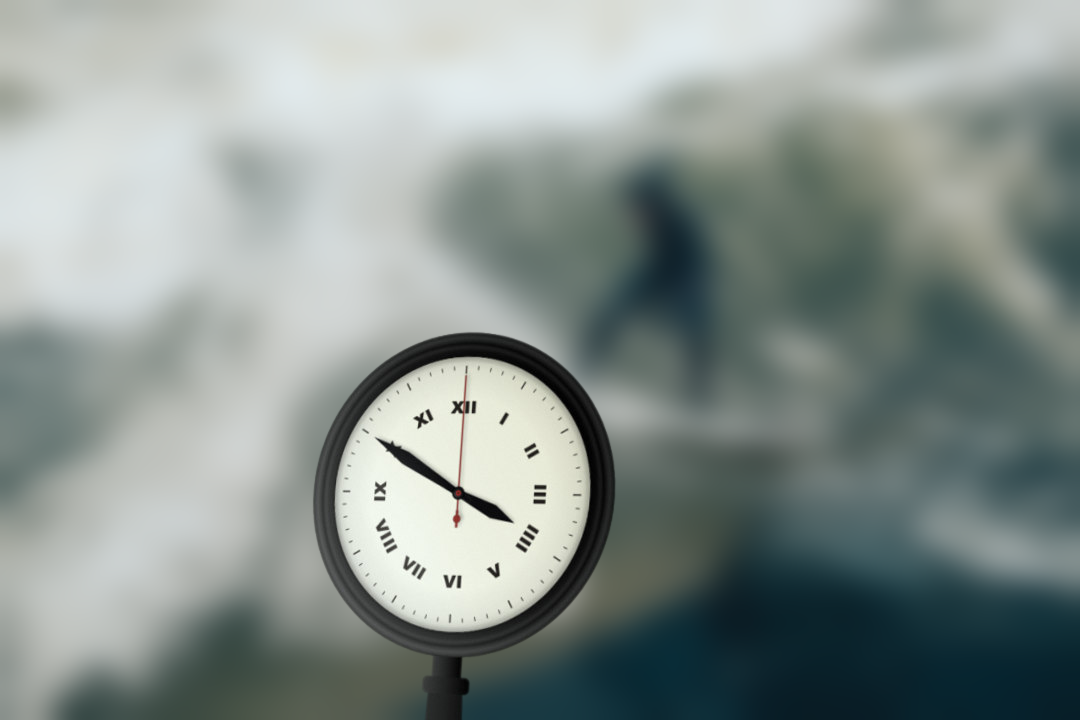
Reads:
h=3 m=50 s=0
